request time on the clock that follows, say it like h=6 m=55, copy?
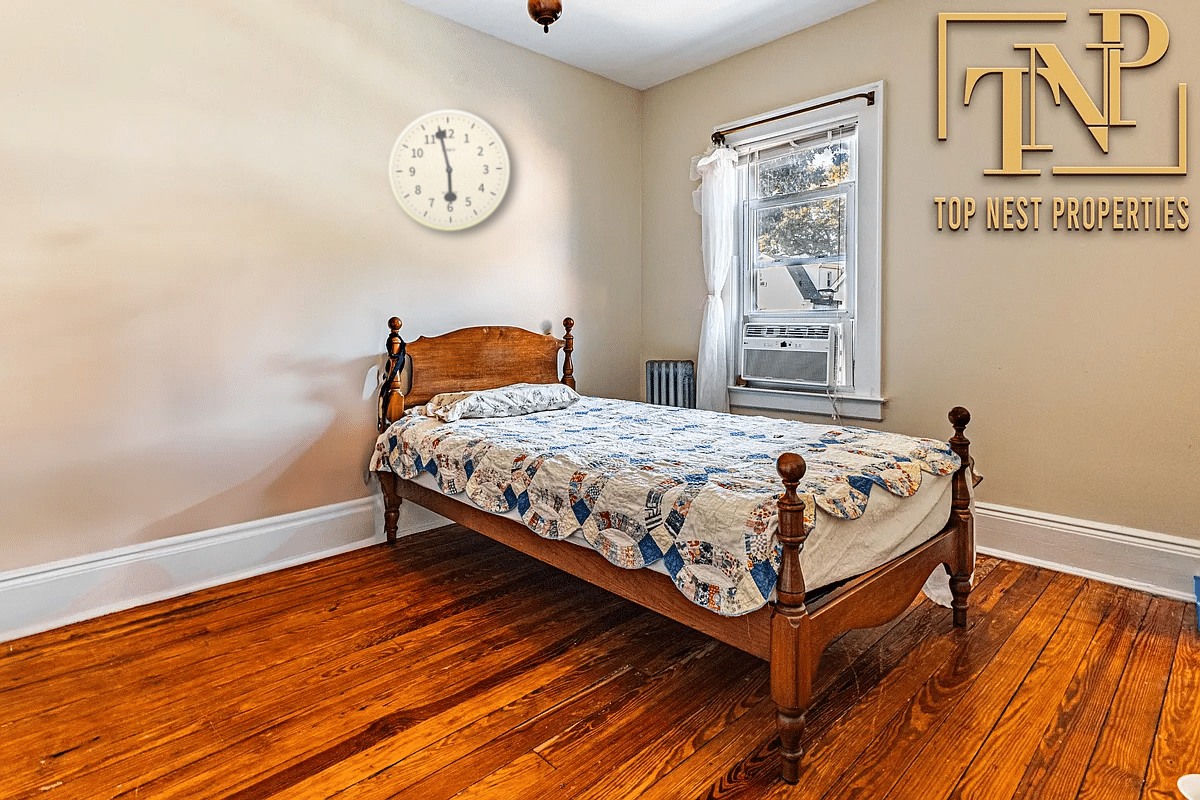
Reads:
h=5 m=58
